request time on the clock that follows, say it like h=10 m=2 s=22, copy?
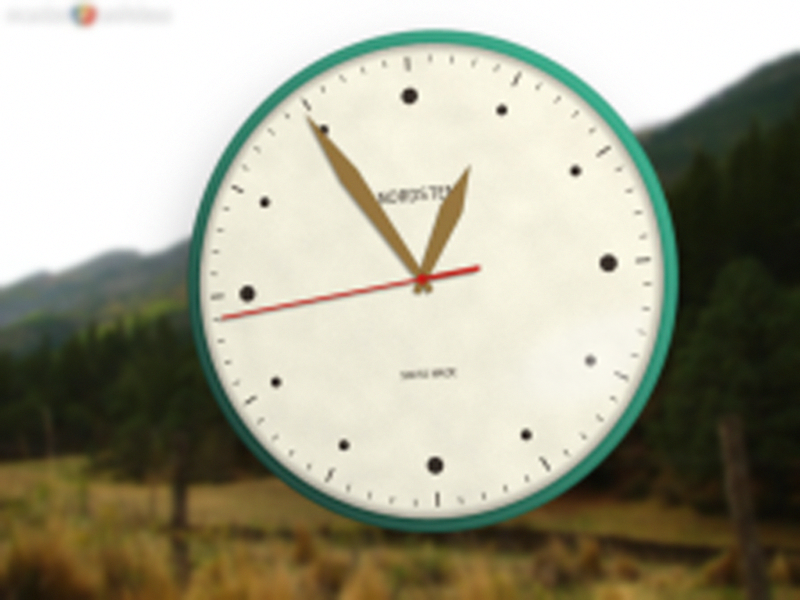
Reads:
h=12 m=54 s=44
